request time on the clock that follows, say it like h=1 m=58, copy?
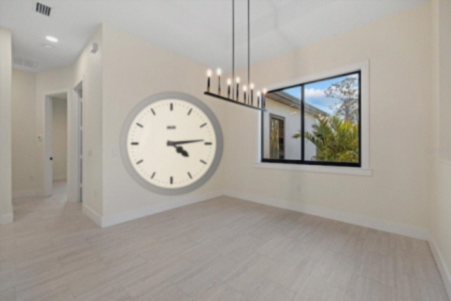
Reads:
h=4 m=14
